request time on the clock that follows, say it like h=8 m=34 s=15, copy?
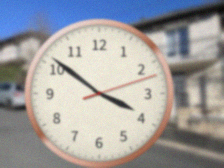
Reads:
h=3 m=51 s=12
